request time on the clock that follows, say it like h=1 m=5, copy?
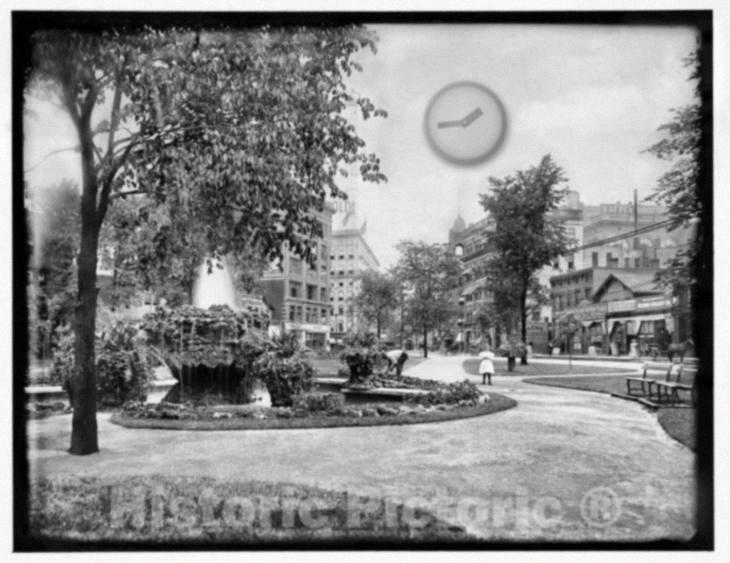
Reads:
h=1 m=44
